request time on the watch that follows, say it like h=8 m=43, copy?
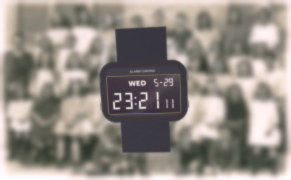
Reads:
h=23 m=21
